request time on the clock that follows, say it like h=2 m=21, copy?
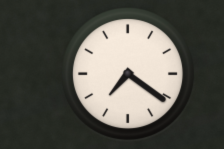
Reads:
h=7 m=21
